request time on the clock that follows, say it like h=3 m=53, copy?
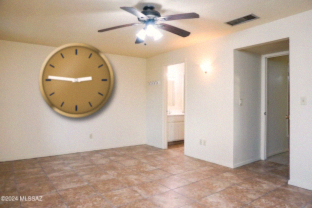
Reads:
h=2 m=46
